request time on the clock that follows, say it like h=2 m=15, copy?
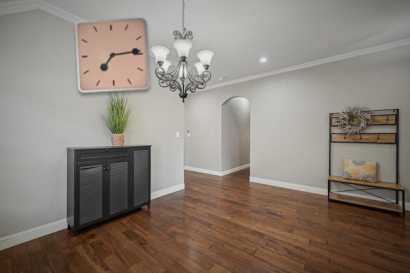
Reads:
h=7 m=14
